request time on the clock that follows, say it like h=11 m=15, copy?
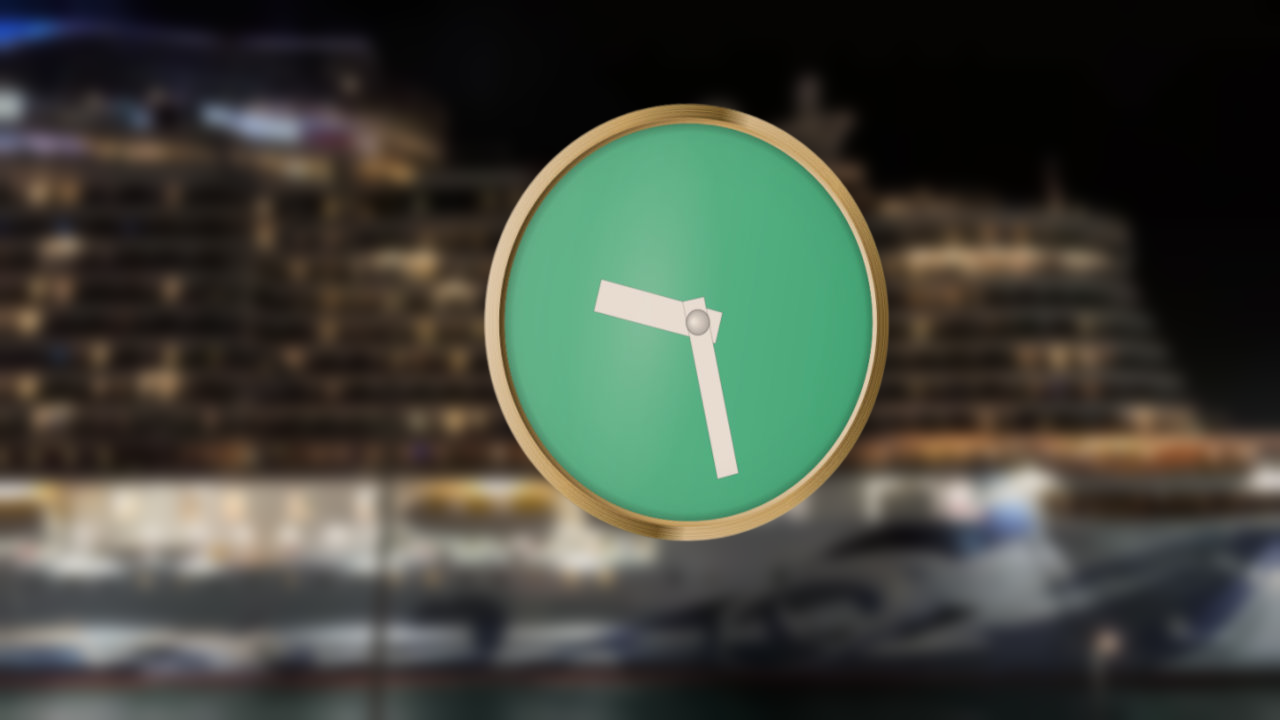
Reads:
h=9 m=28
